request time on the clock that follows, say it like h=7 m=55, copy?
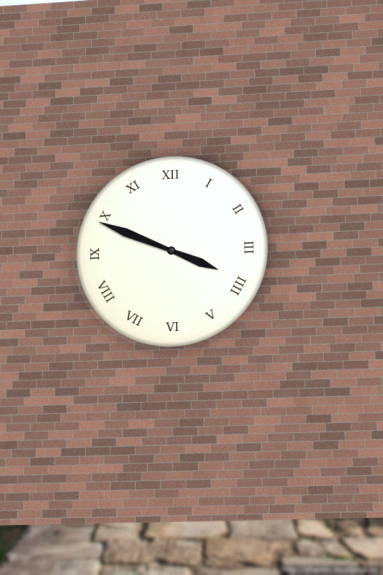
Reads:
h=3 m=49
